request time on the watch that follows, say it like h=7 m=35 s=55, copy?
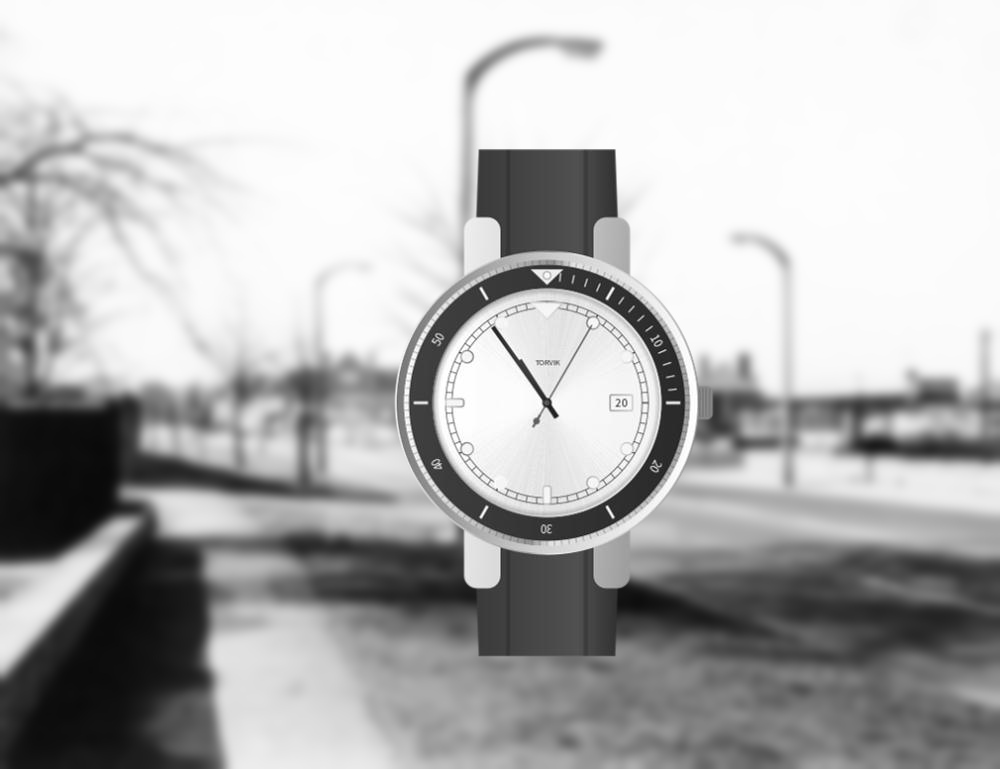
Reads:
h=10 m=54 s=5
